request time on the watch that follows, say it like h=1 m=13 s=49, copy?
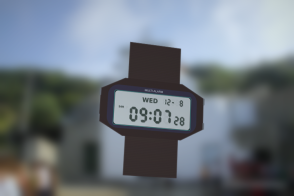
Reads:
h=9 m=7 s=28
